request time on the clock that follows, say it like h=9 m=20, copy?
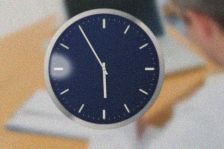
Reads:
h=5 m=55
